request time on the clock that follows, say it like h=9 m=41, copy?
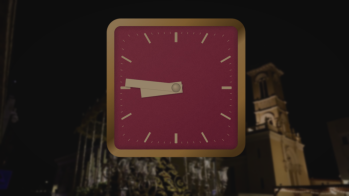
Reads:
h=8 m=46
